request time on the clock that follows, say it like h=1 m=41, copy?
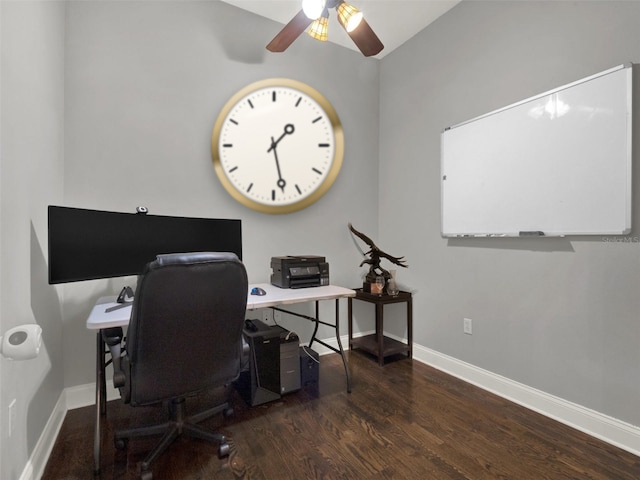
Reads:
h=1 m=28
